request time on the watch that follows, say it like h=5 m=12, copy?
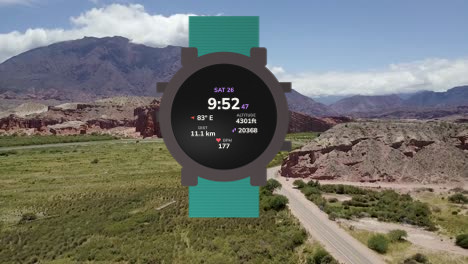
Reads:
h=9 m=52
